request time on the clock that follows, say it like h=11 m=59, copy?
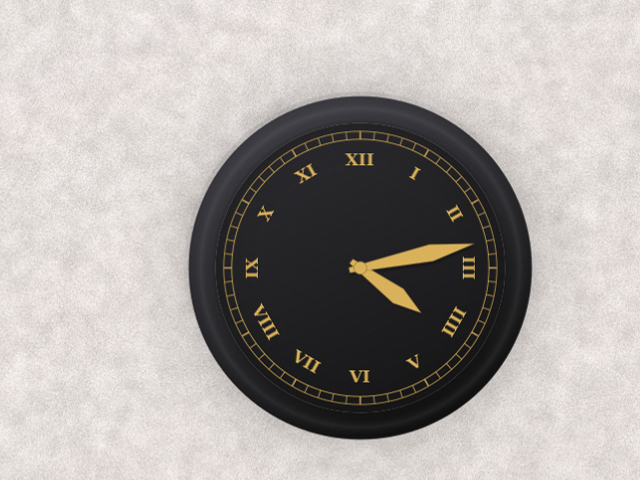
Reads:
h=4 m=13
